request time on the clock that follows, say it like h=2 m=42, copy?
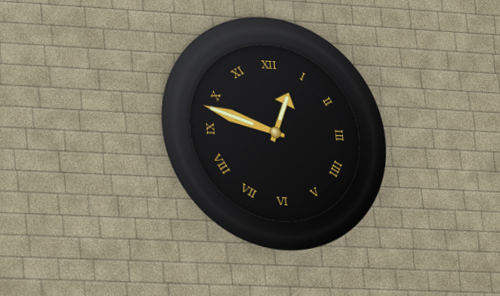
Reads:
h=12 m=48
